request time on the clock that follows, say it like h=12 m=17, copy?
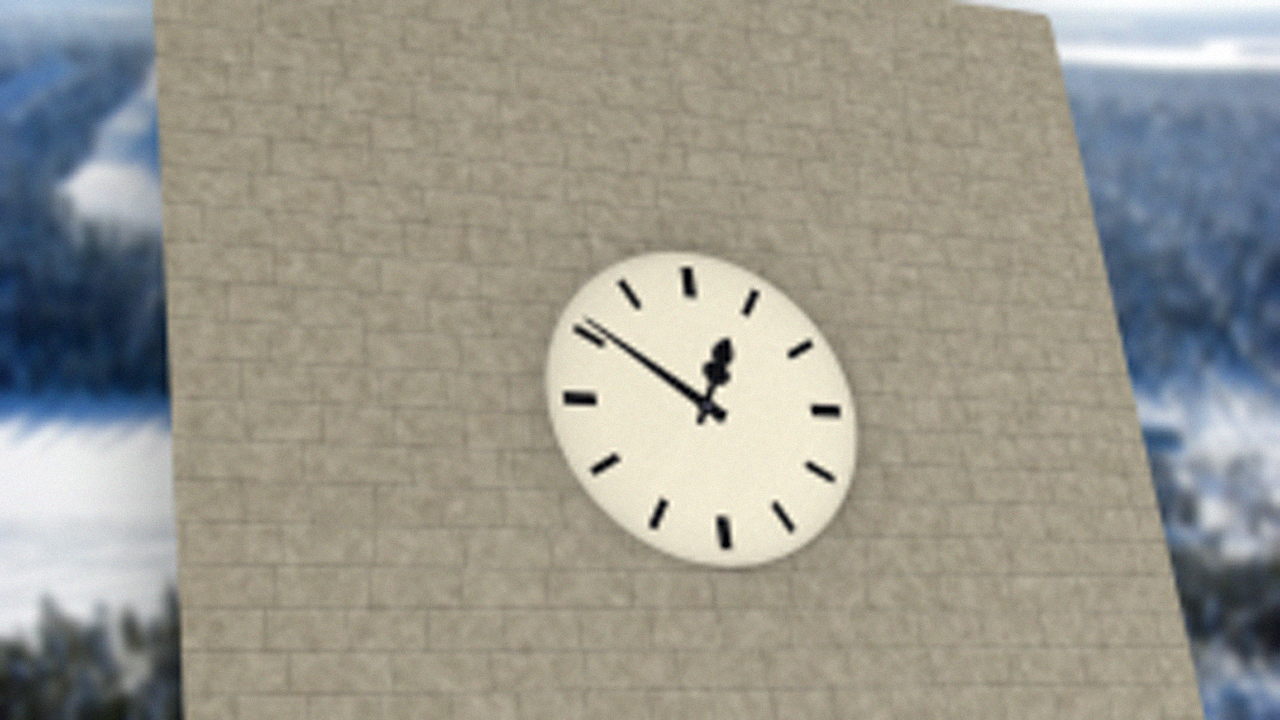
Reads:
h=12 m=51
